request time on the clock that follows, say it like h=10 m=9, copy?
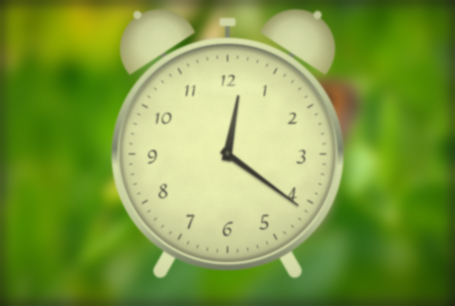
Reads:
h=12 m=21
